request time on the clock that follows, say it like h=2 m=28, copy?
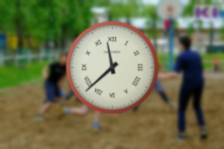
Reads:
h=11 m=38
